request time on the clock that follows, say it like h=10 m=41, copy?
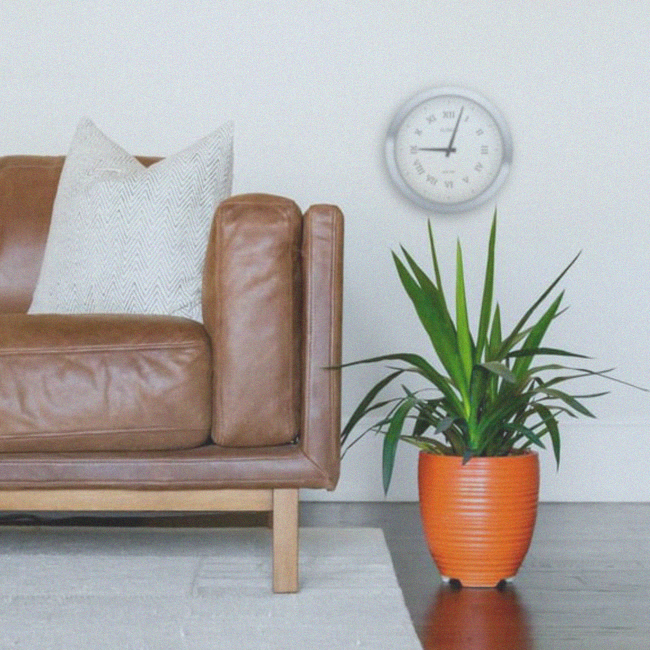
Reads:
h=9 m=3
